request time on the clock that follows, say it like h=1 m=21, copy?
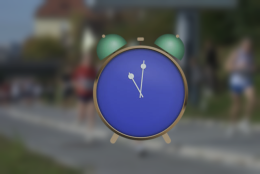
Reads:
h=11 m=1
